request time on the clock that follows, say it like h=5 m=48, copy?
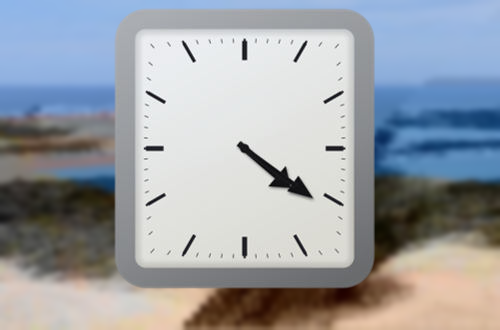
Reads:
h=4 m=21
